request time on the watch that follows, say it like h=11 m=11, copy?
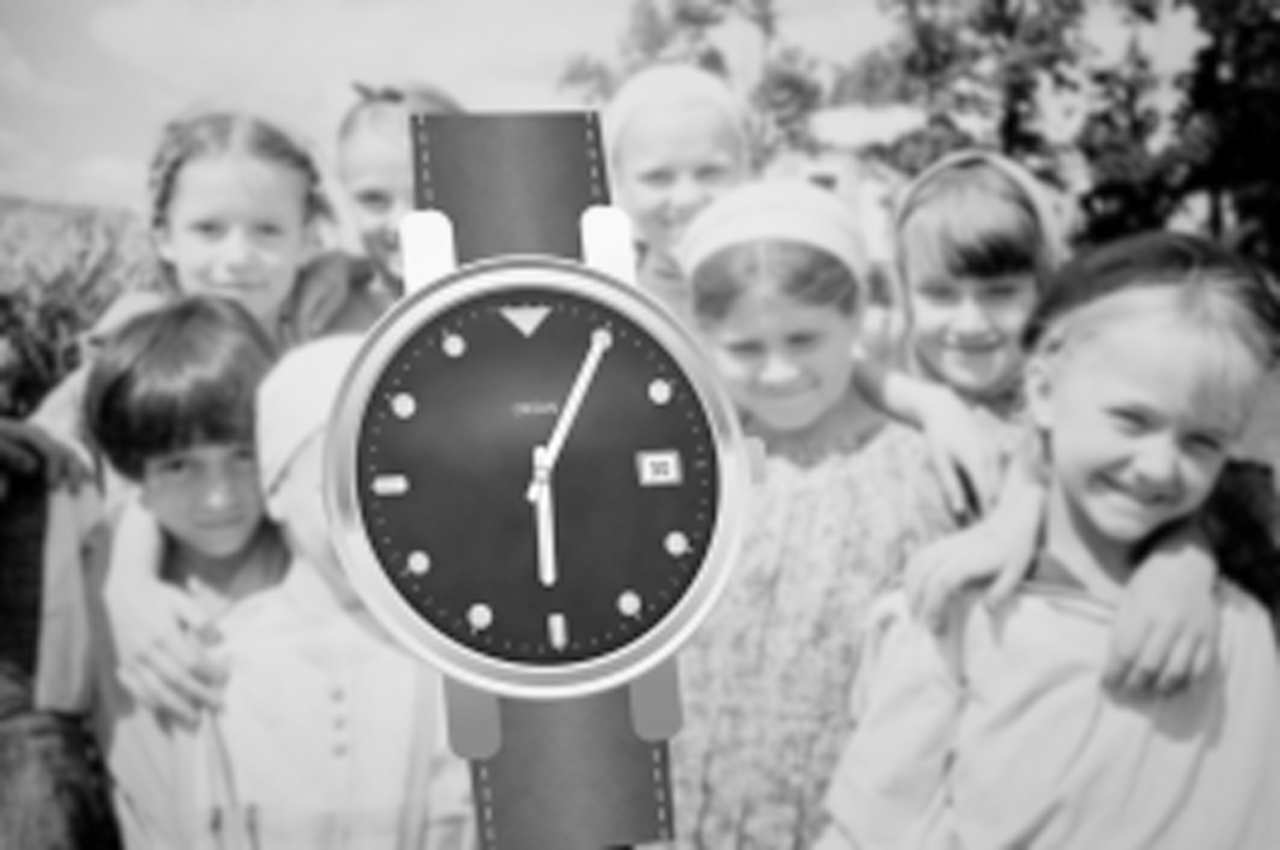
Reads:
h=6 m=5
